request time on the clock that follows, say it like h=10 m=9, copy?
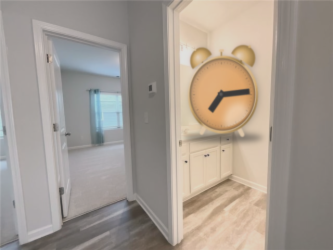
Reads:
h=7 m=14
